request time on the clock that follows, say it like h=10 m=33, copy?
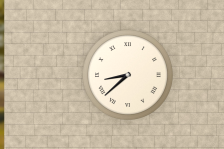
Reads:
h=8 m=38
